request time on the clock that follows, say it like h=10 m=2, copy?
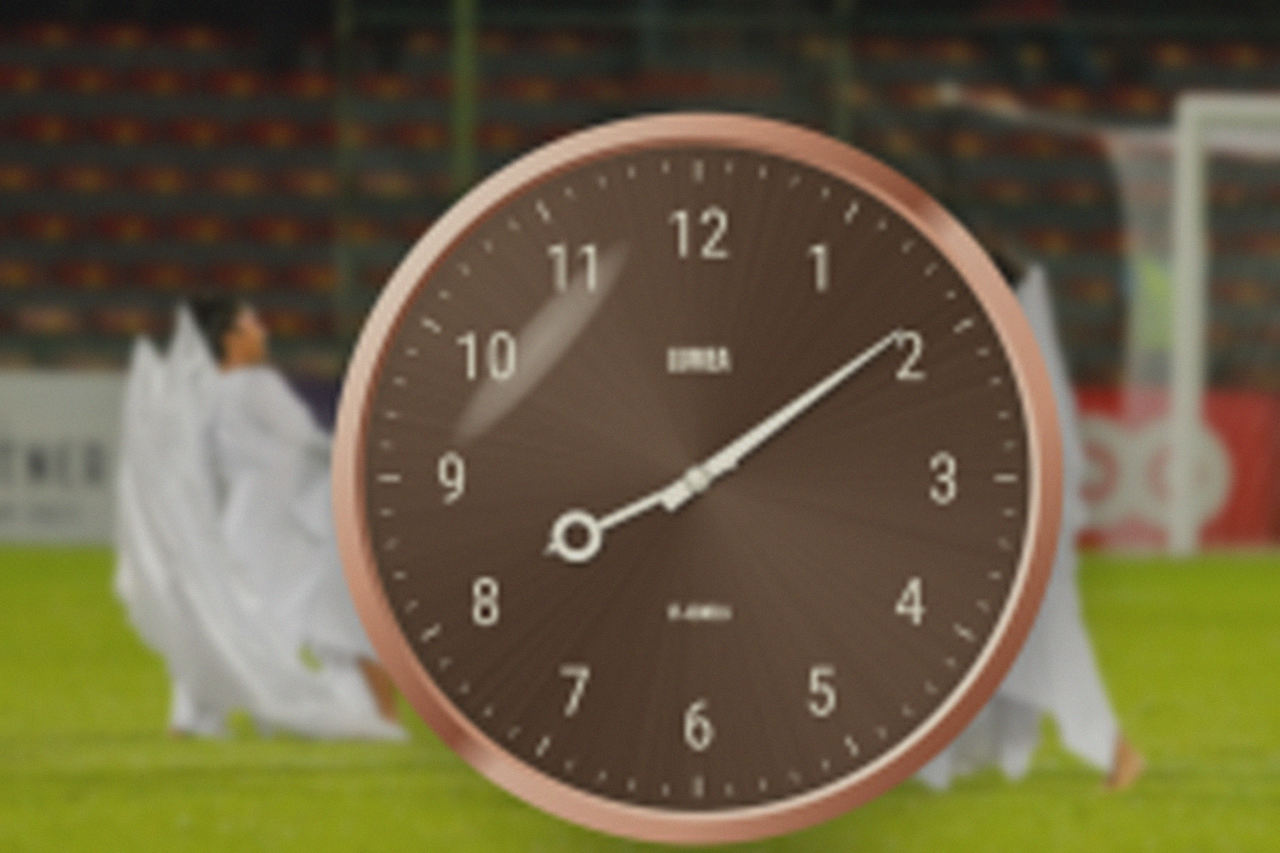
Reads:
h=8 m=9
